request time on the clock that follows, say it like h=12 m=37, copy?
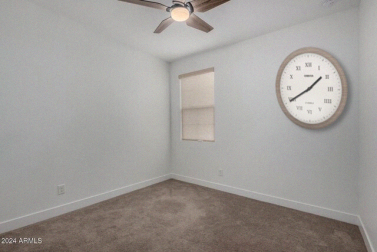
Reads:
h=1 m=40
